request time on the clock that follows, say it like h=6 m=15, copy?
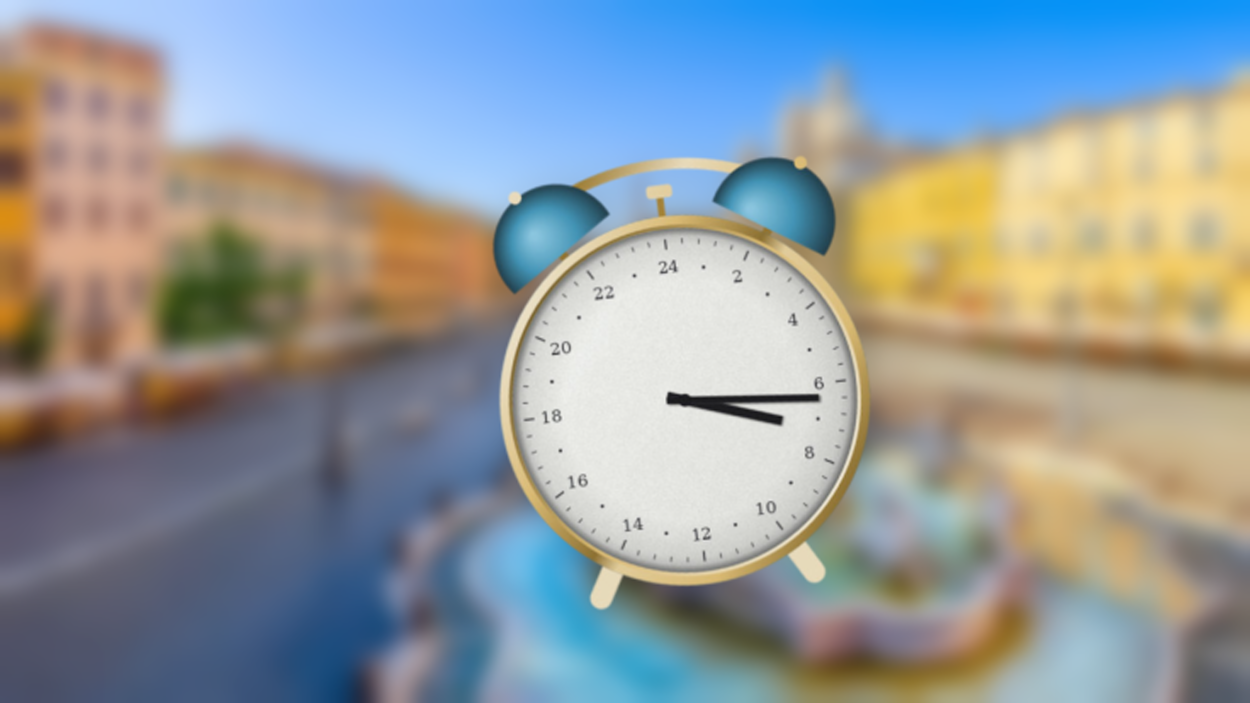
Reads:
h=7 m=16
